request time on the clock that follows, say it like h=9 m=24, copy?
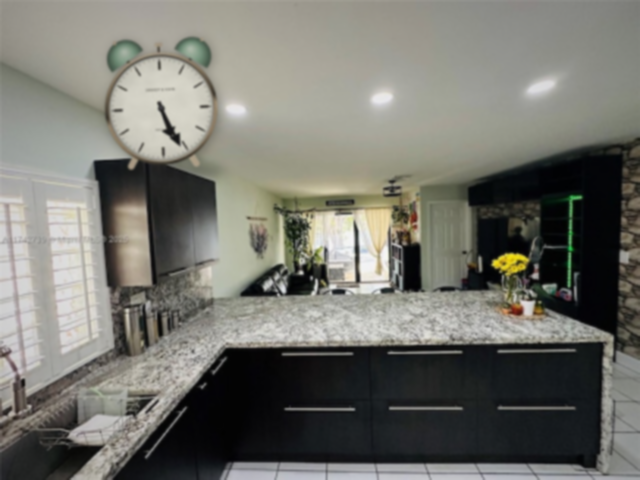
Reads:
h=5 m=26
